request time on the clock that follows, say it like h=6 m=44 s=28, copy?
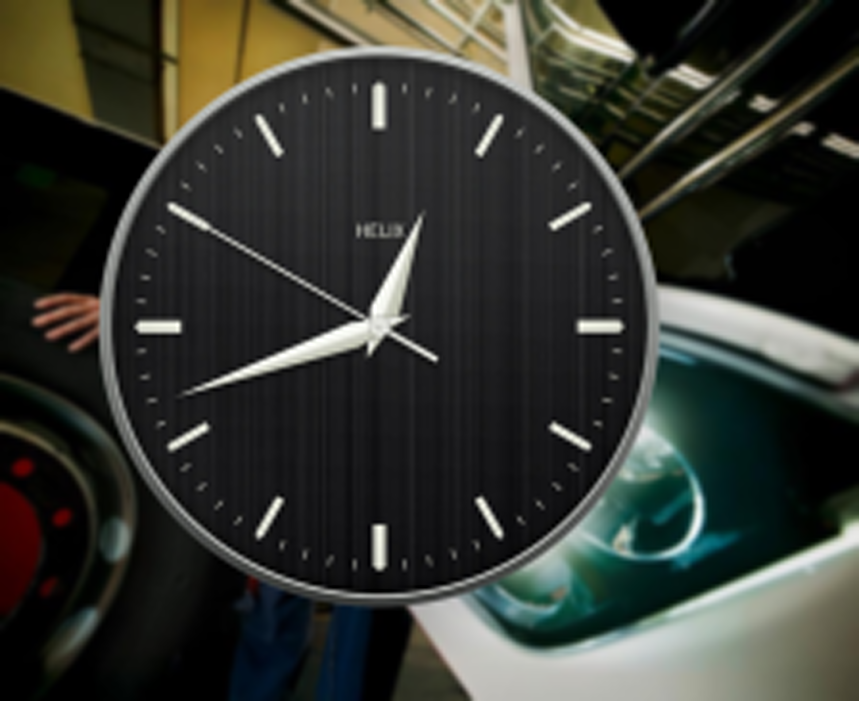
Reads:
h=12 m=41 s=50
